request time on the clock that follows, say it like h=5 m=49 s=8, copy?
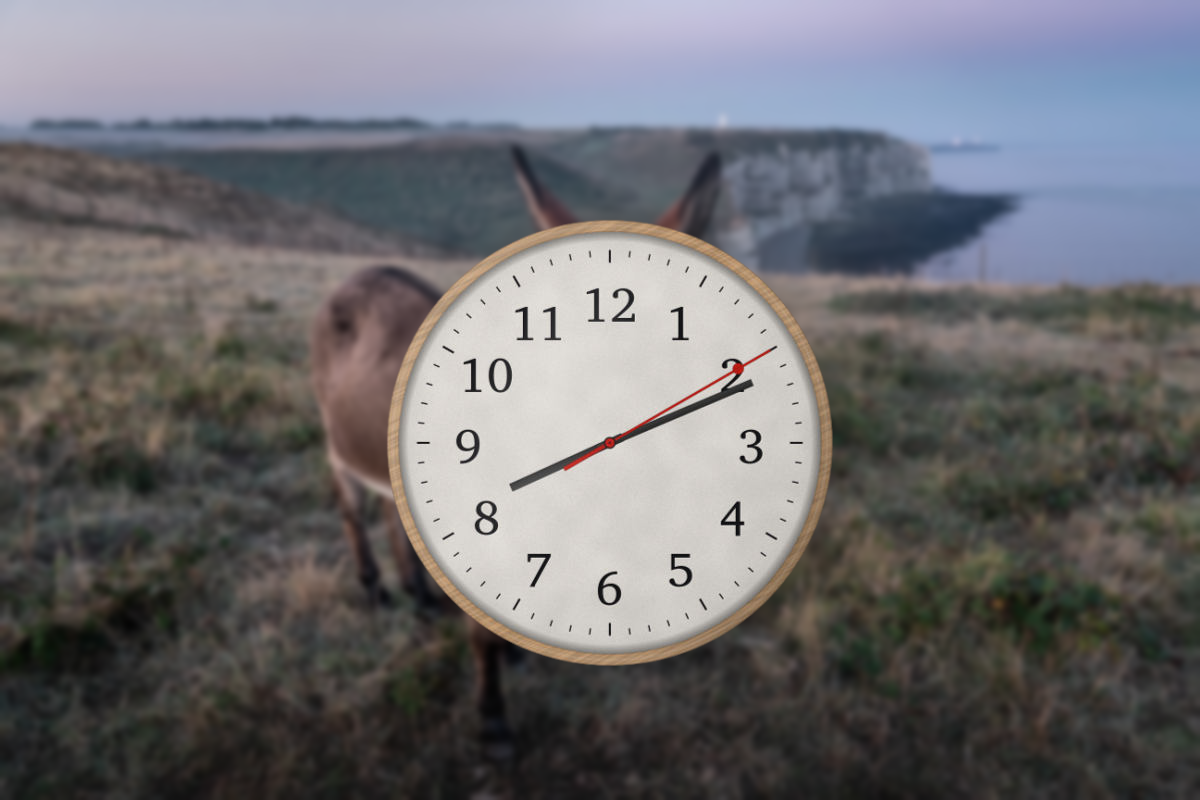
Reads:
h=8 m=11 s=10
